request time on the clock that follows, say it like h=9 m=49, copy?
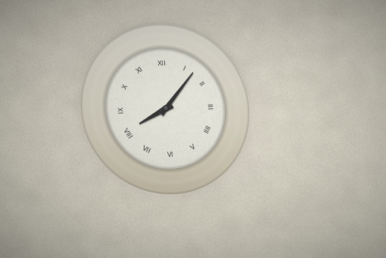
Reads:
h=8 m=7
